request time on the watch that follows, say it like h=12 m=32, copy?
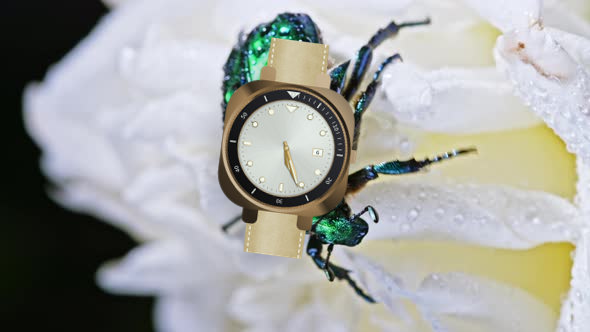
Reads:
h=5 m=26
